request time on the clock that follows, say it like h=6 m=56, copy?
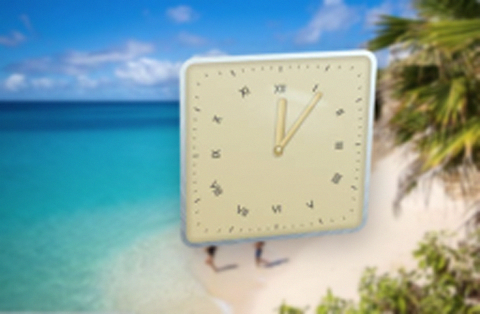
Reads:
h=12 m=6
